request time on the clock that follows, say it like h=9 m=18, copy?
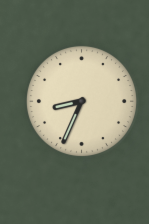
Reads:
h=8 m=34
